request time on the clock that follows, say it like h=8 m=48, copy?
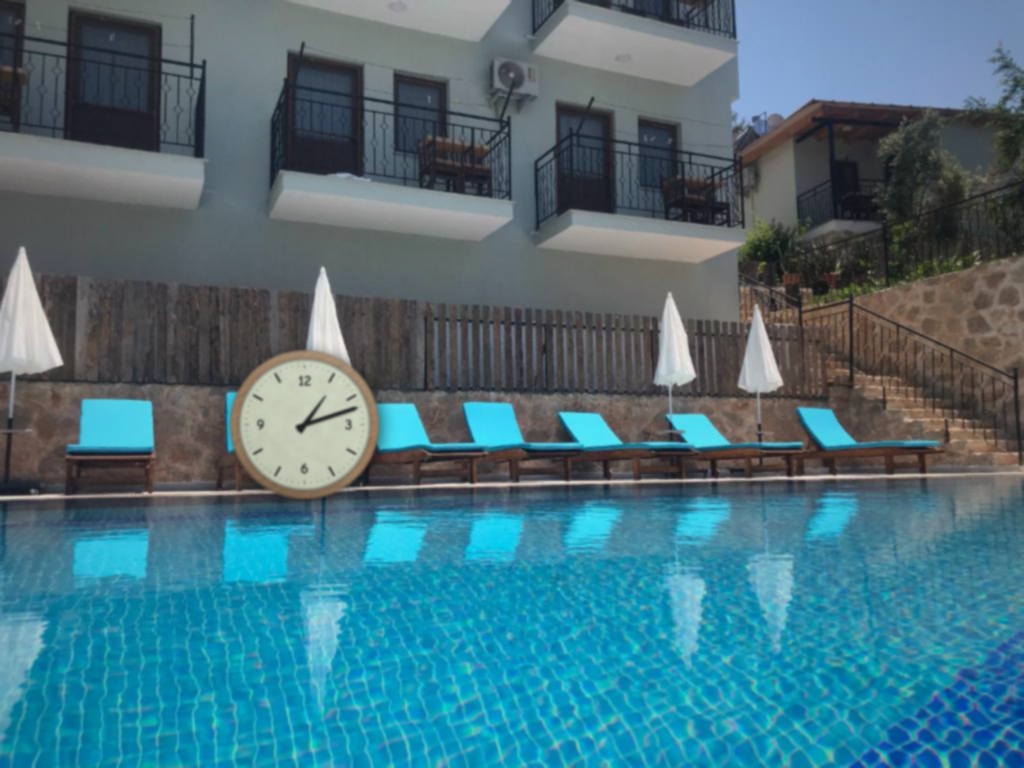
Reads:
h=1 m=12
